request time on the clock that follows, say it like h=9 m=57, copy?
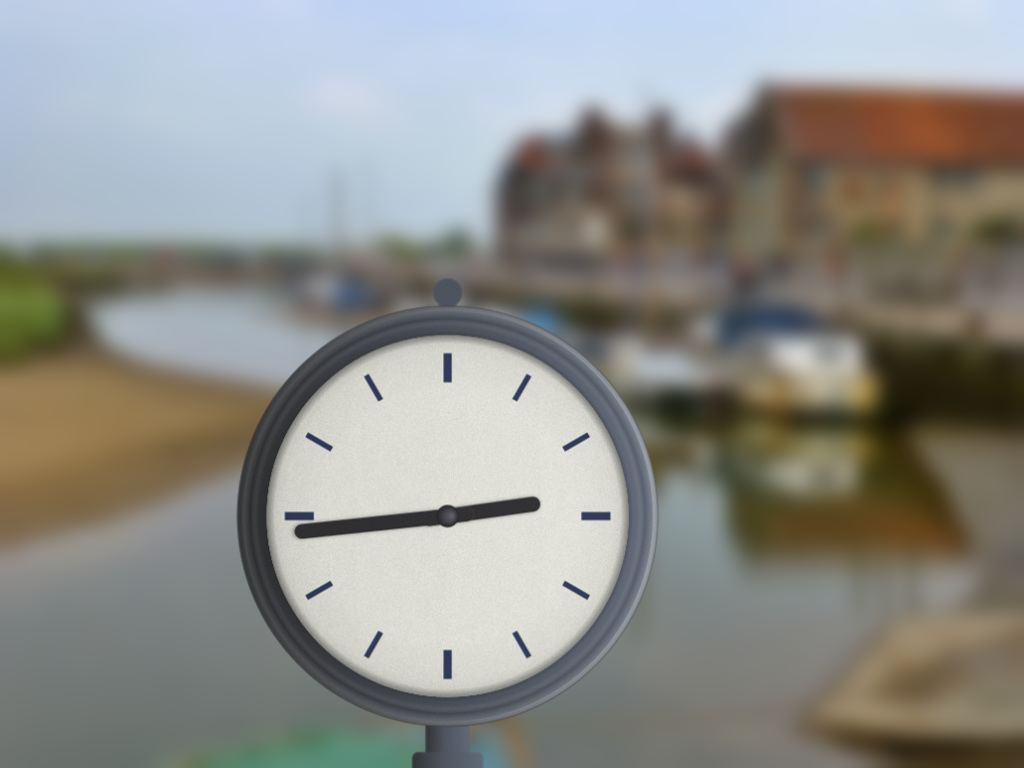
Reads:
h=2 m=44
